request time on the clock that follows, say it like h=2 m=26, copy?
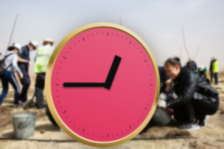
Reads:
h=12 m=45
